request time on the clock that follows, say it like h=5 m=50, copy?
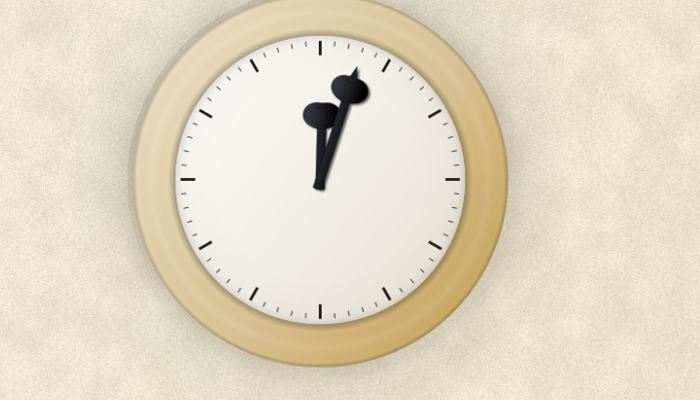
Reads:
h=12 m=3
